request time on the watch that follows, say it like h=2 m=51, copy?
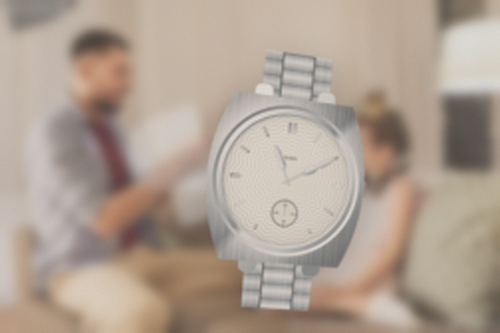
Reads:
h=11 m=10
